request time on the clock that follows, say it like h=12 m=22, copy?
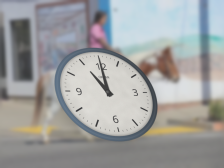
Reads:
h=11 m=0
